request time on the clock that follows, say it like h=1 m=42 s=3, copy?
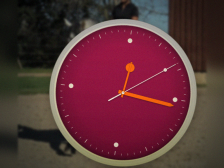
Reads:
h=12 m=16 s=9
